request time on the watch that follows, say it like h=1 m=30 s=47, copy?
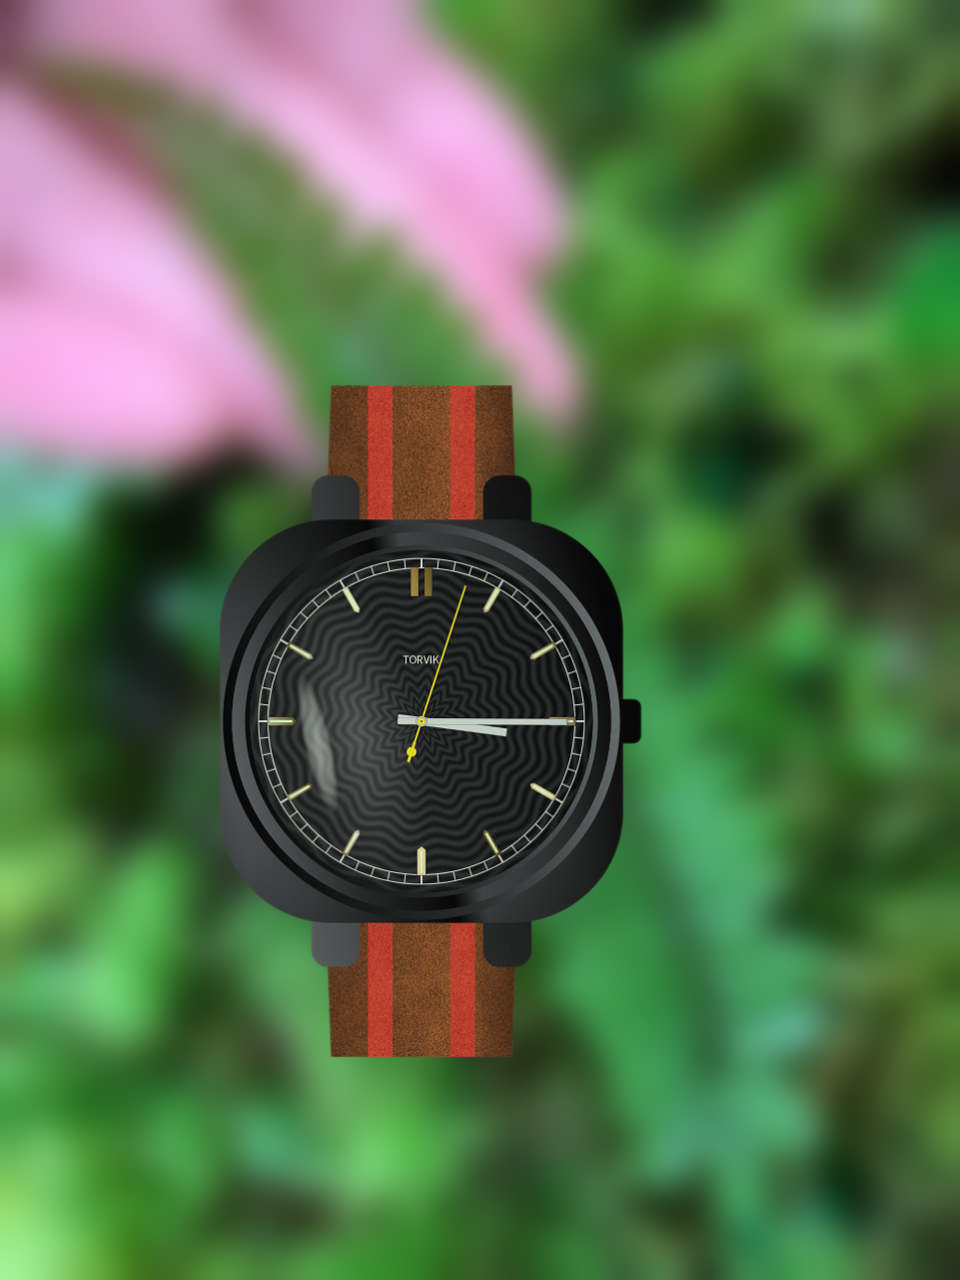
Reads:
h=3 m=15 s=3
